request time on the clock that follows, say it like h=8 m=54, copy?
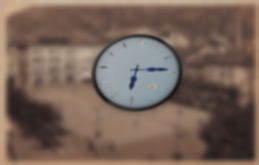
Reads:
h=6 m=14
